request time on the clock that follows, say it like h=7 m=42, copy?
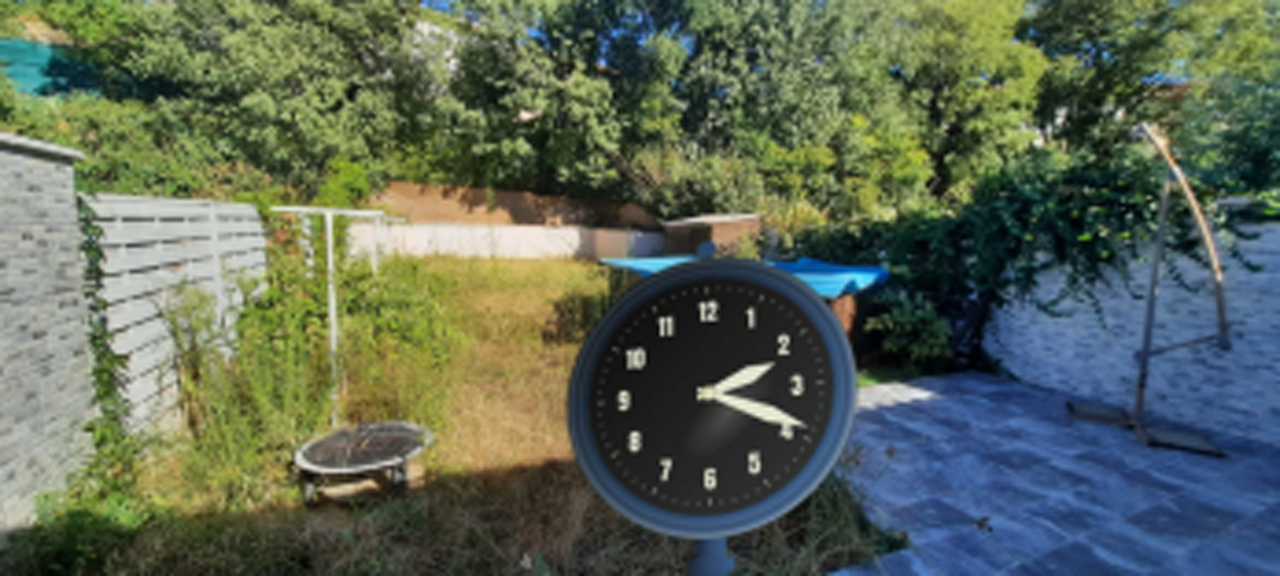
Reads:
h=2 m=19
